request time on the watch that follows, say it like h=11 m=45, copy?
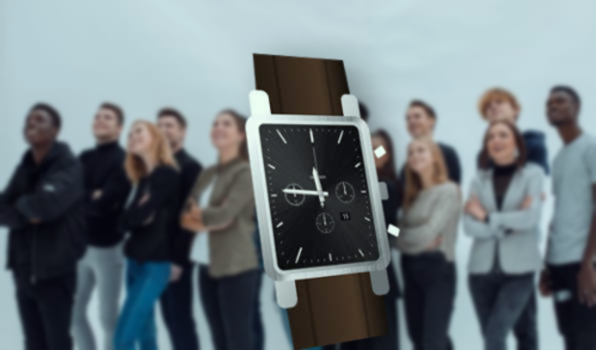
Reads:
h=11 m=46
